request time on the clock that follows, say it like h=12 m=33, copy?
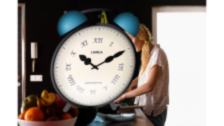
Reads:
h=10 m=10
